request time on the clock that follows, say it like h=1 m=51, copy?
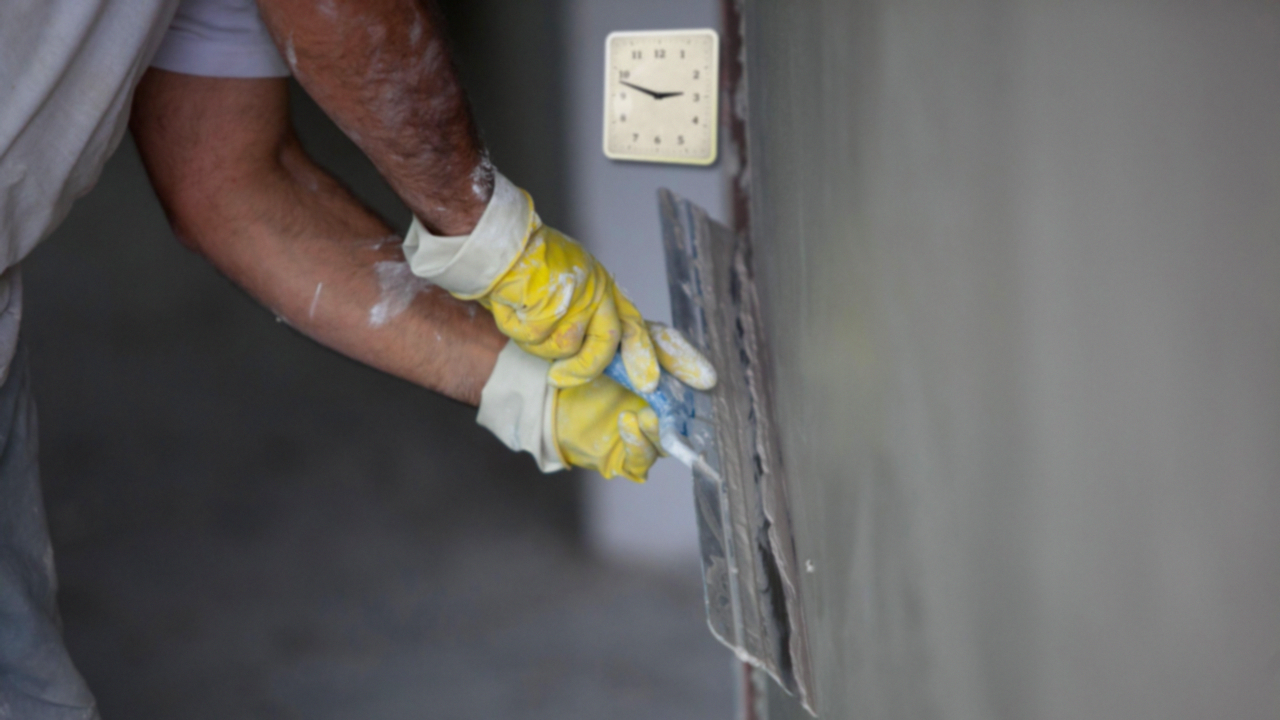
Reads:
h=2 m=48
